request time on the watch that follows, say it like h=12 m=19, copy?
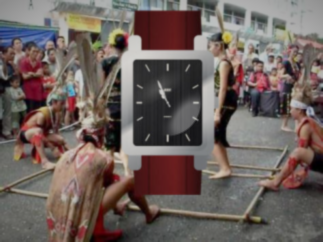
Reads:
h=10 m=56
